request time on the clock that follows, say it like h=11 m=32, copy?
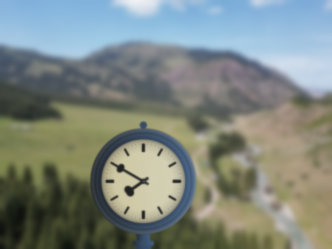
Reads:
h=7 m=50
